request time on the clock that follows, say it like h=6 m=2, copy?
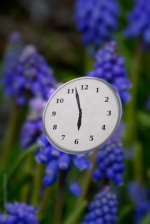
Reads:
h=5 m=57
